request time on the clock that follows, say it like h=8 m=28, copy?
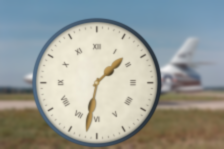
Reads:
h=1 m=32
